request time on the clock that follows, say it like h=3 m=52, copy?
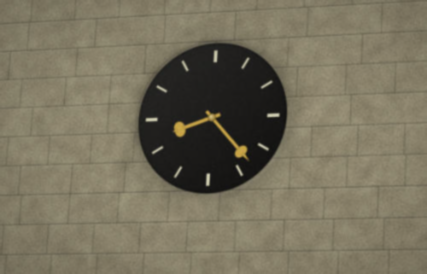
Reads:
h=8 m=23
